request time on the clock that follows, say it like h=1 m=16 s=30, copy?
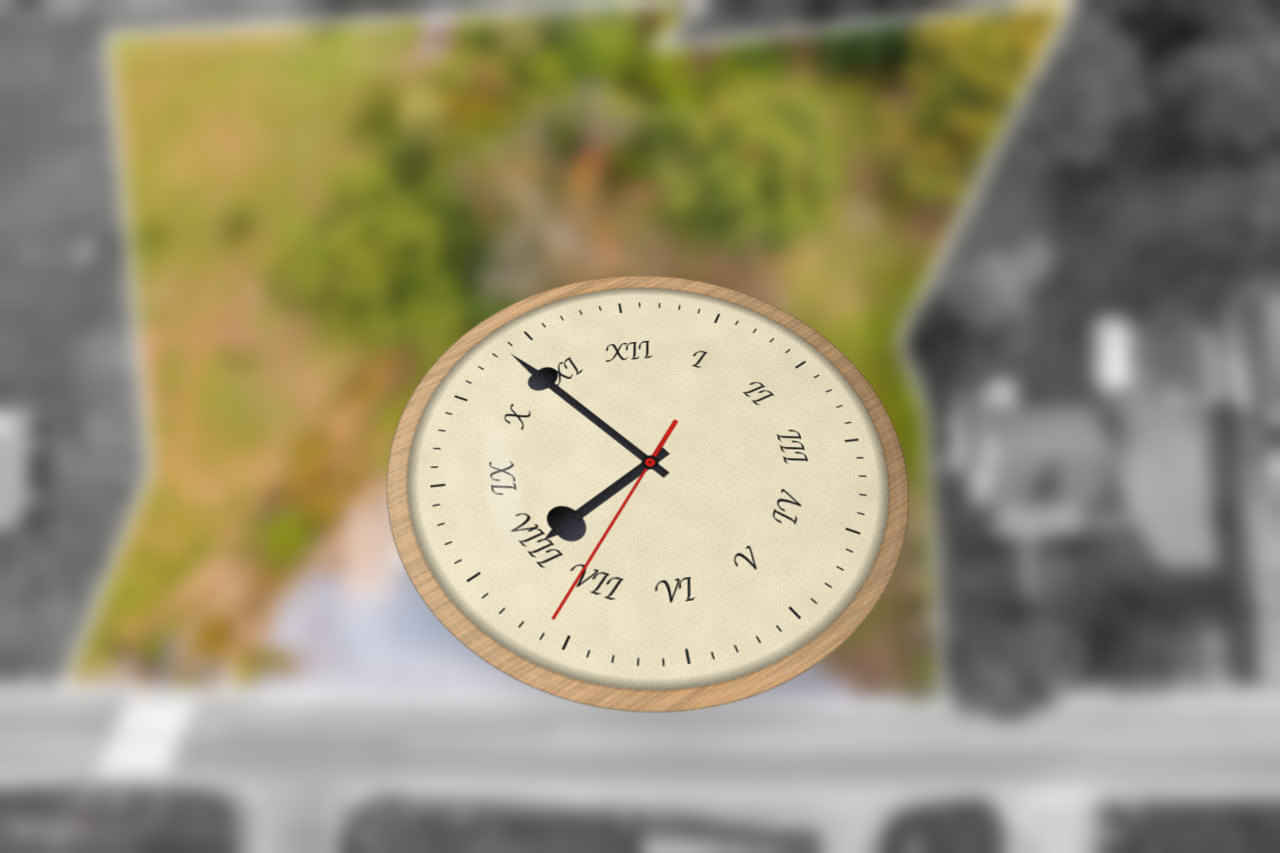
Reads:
h=7 m=53 s=36
